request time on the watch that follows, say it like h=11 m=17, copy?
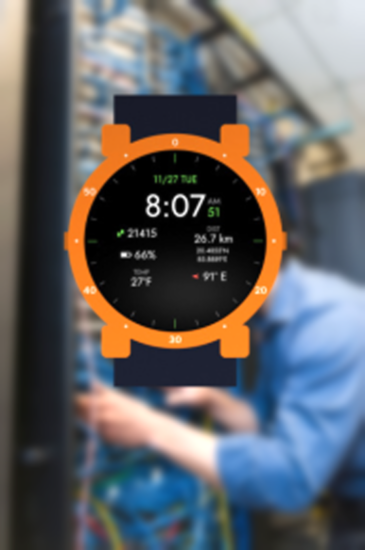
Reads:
h=8 m=7
